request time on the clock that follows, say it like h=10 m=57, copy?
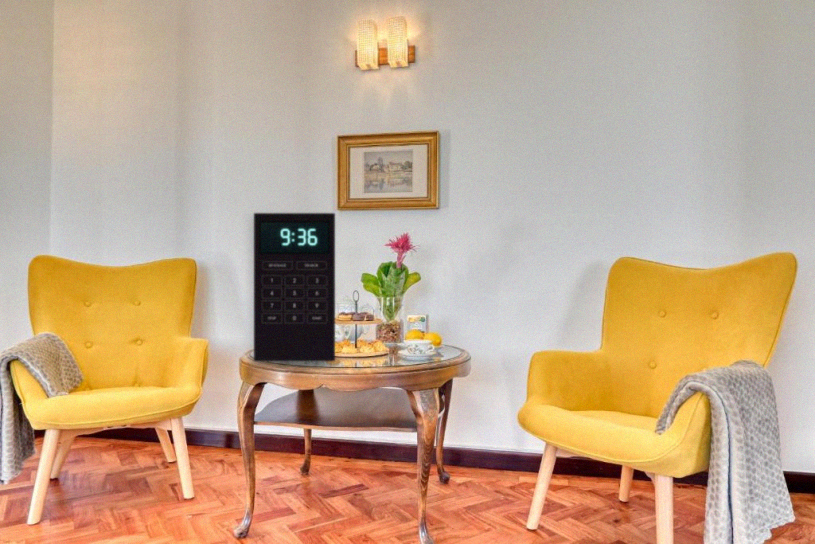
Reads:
h=9 m=36
